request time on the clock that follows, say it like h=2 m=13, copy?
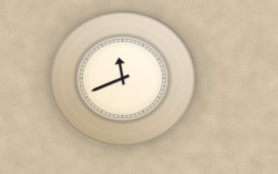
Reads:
h=11 m=41
